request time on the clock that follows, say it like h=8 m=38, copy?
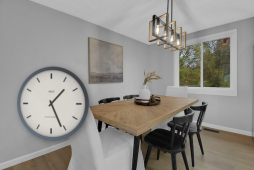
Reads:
h=1 m=26
